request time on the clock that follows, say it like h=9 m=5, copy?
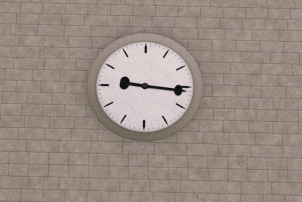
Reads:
h=9 m=16
